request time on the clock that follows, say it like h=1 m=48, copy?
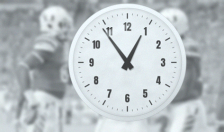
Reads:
h=12 m=54
